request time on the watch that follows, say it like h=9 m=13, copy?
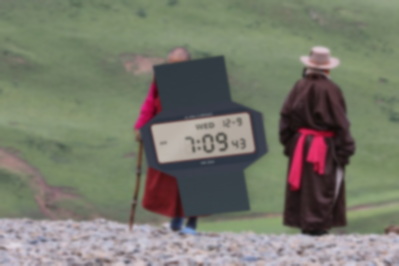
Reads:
h=7 m=9
